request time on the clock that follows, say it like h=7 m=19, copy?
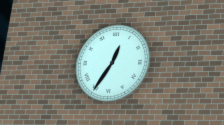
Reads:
h=12 m=35
